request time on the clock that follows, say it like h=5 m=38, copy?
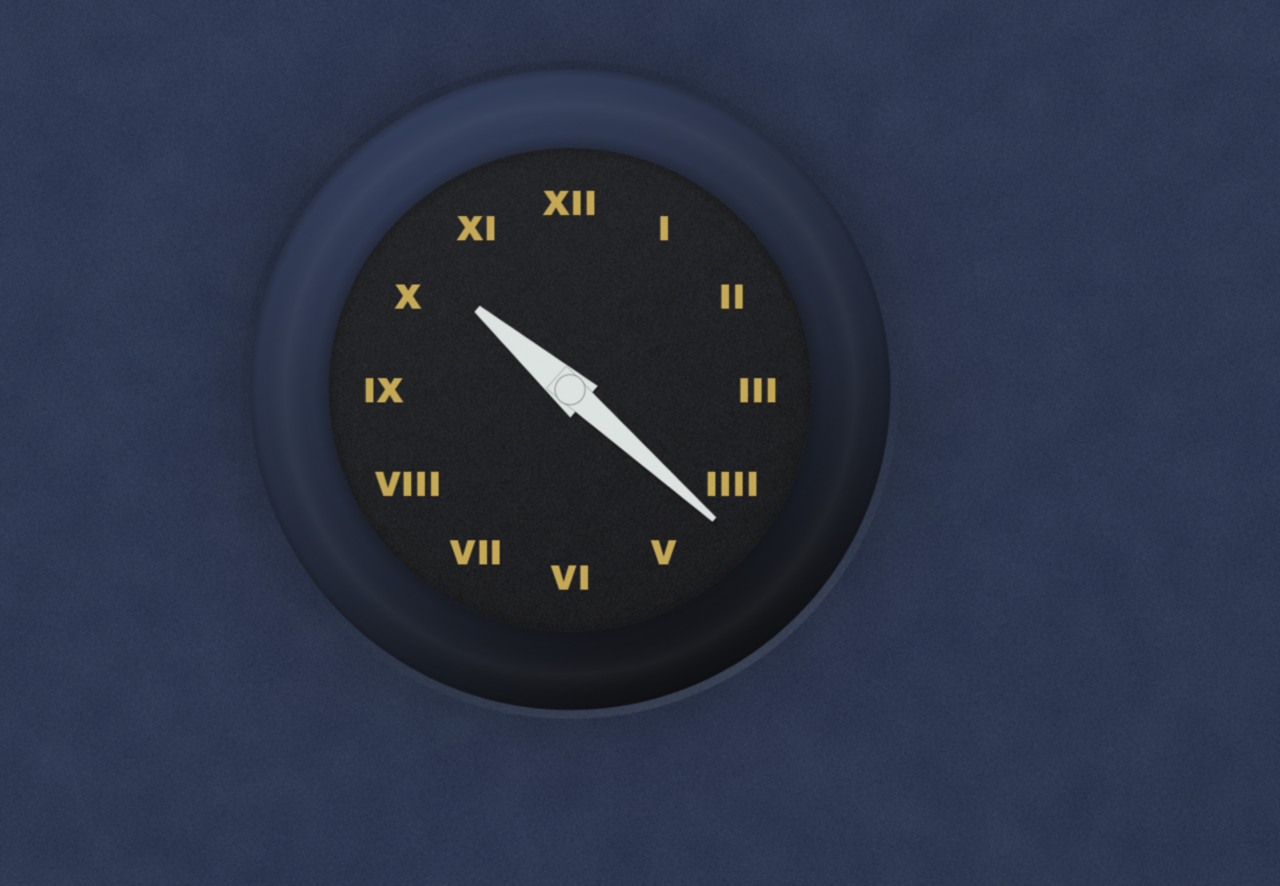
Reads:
h=10 m=22
